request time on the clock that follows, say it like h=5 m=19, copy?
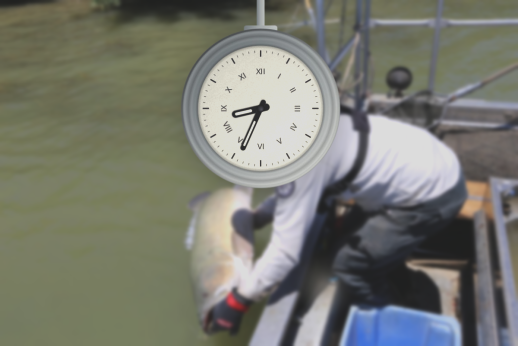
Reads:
h=8 m=34
